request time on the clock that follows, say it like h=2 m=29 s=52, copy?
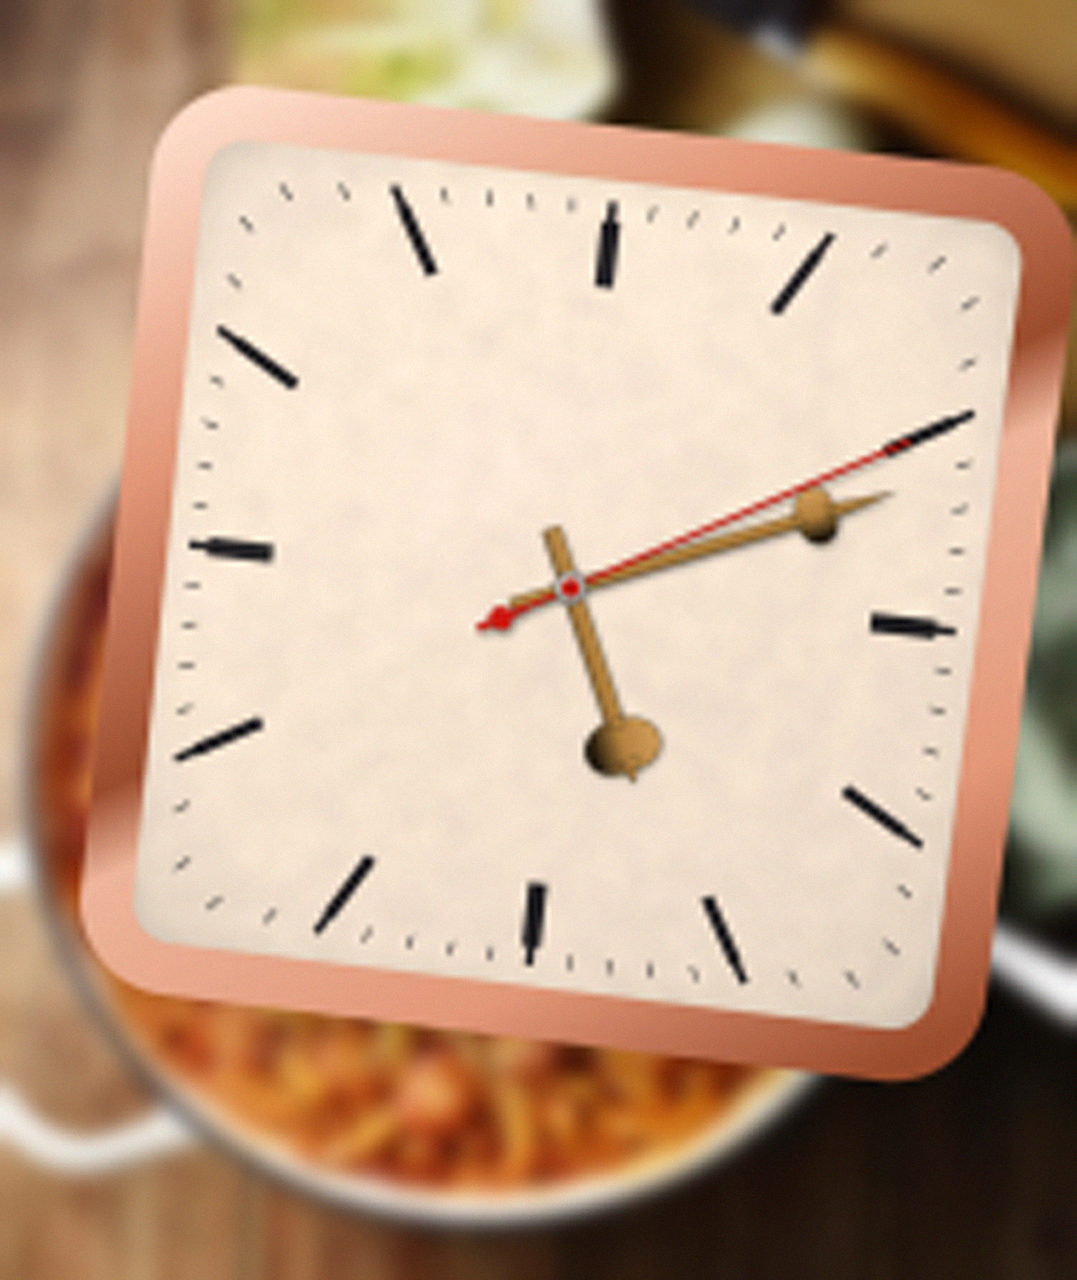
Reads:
h=5 m=11 s=10
